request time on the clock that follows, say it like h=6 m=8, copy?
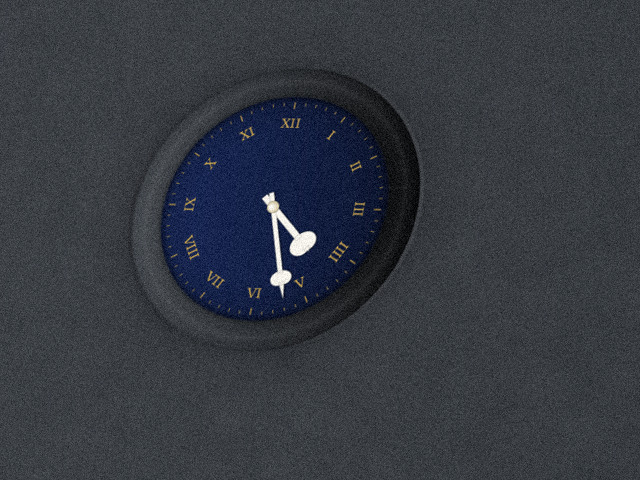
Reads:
h=4 m=27
